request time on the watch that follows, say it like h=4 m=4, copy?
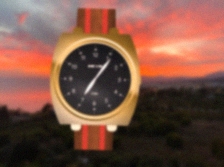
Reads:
h=7 m=6
